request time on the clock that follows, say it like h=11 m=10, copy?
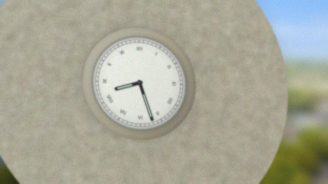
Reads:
h=8 m=27
